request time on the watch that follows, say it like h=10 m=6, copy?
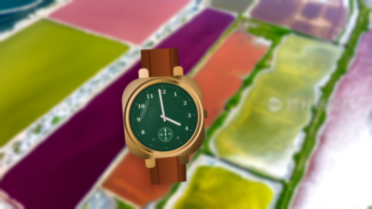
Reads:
h=3 m=59
